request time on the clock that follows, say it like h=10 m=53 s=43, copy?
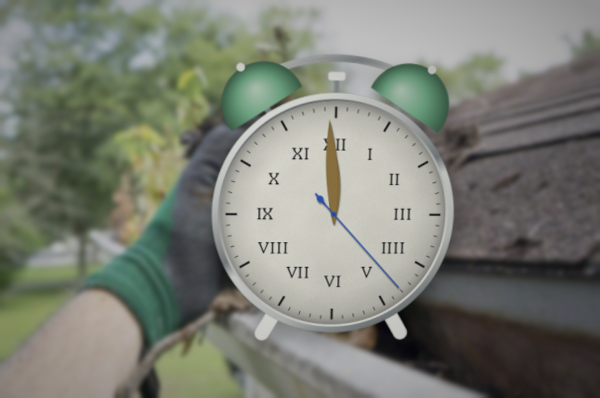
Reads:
h=11 m=59 s=23
